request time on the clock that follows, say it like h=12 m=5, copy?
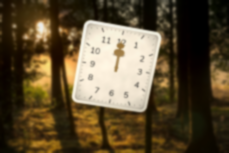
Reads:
h=12 m=0
